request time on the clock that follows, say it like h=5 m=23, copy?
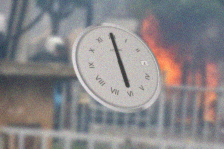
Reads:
h=6 m=0
